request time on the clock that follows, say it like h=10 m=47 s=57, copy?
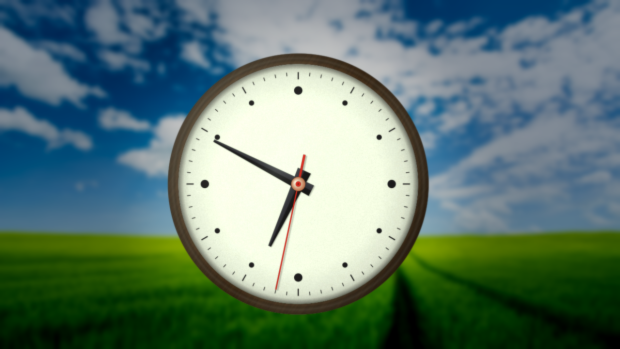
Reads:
h=6 m=49 s=32
